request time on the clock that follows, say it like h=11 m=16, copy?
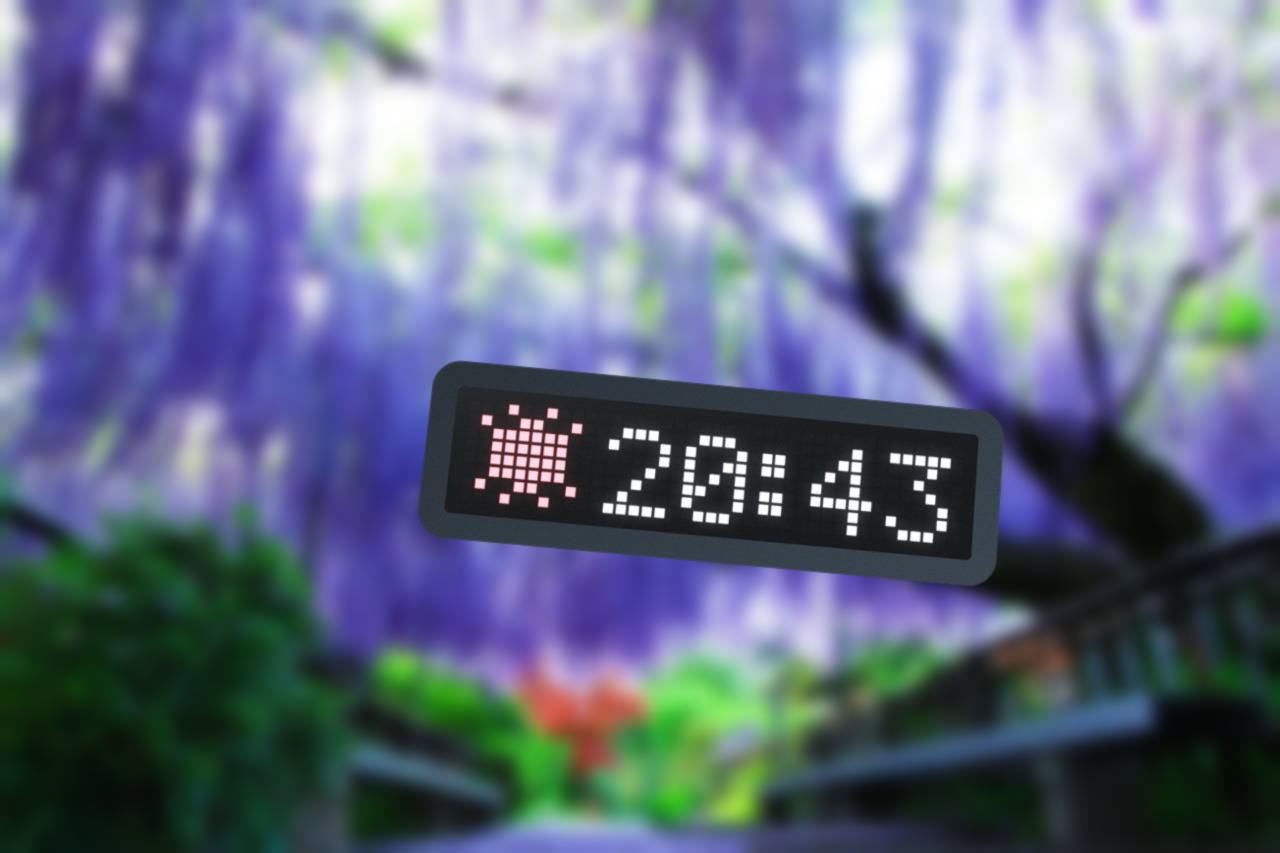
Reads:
h=20 m=43
